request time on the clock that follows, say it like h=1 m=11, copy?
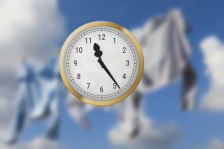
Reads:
h=11 m=24
